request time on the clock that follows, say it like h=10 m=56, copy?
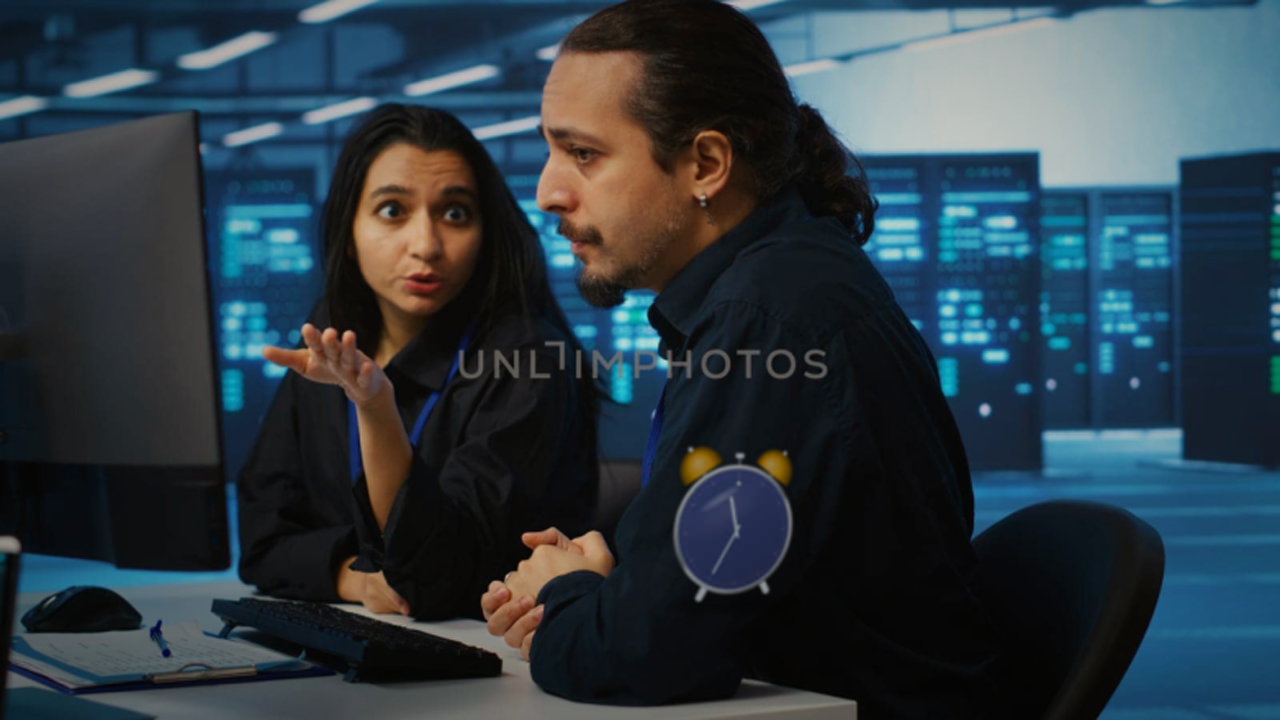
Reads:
h=11 m=35
